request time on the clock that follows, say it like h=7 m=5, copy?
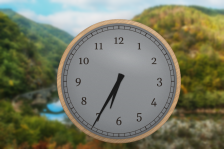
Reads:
h=6 m=35
